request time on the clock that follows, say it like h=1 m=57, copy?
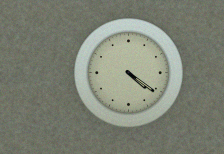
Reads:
h=4 m=21
